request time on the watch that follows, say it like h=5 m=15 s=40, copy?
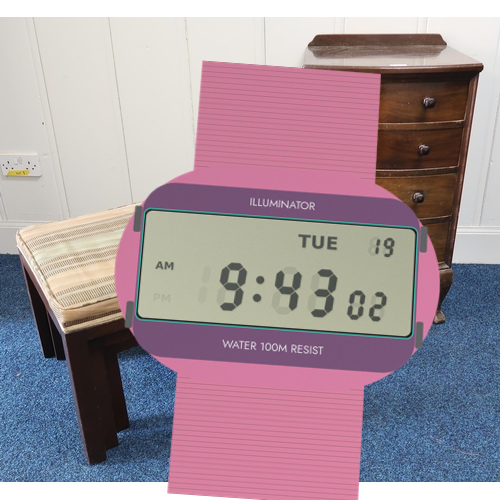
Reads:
h=9 m=43 s=2
